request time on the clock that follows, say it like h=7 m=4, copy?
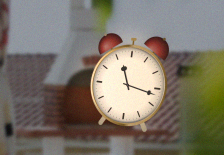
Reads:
h=11 m=17
